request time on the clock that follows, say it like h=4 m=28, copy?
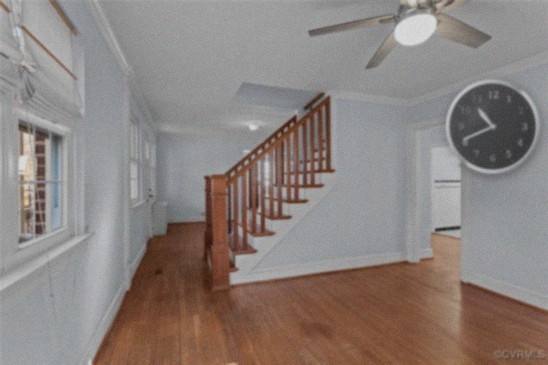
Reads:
h=10 m=41
